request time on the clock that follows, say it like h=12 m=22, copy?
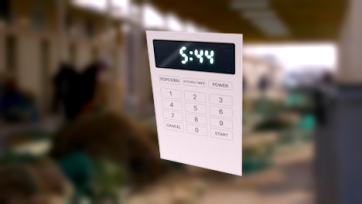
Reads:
h=5 m=44
